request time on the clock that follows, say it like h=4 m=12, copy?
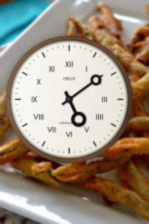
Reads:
h=5 m=9
